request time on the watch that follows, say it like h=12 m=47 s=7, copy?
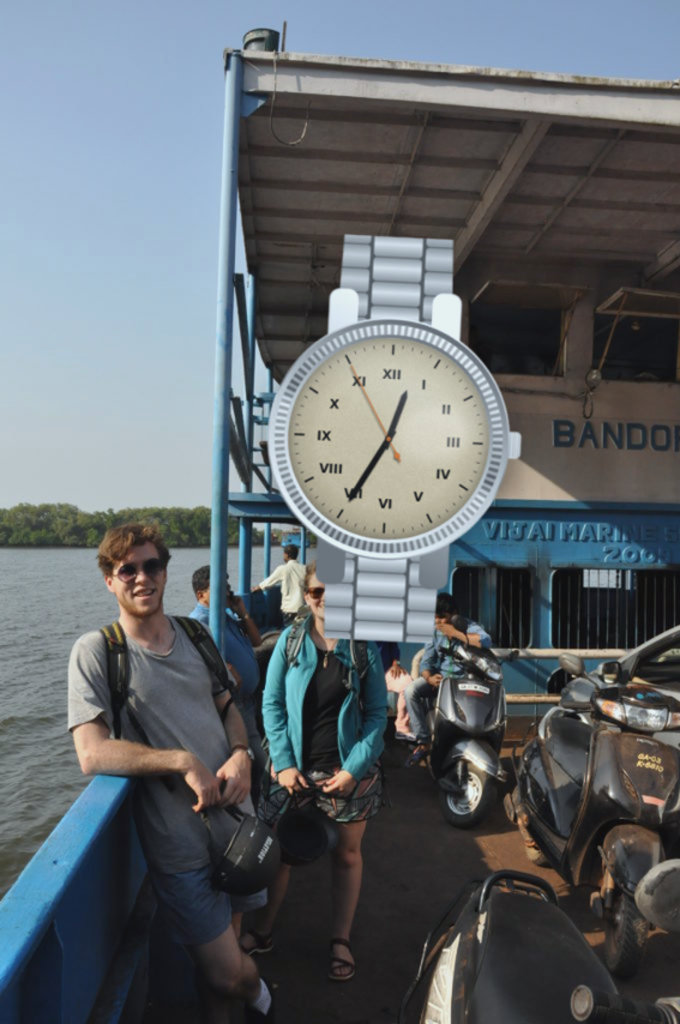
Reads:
h=12 m=34 s=55
